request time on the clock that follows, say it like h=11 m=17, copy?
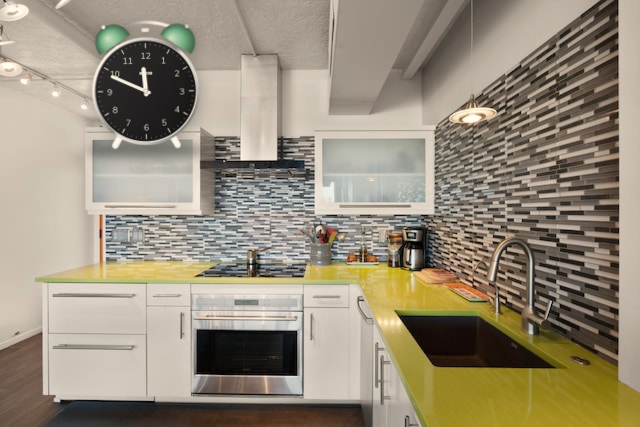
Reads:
h=11 m=49
